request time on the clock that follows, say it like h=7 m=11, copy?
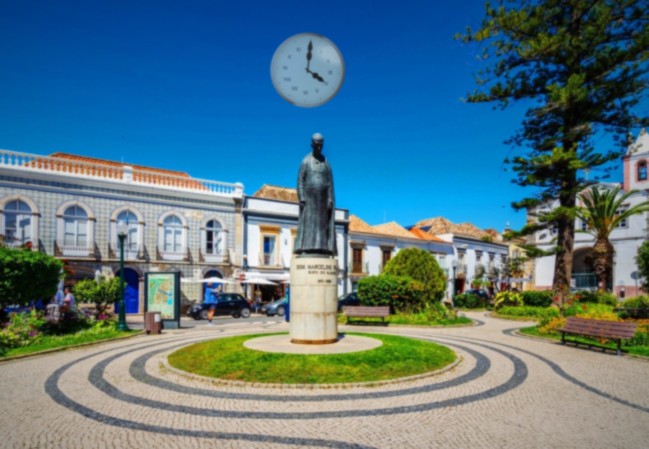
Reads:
h=4 m=0
